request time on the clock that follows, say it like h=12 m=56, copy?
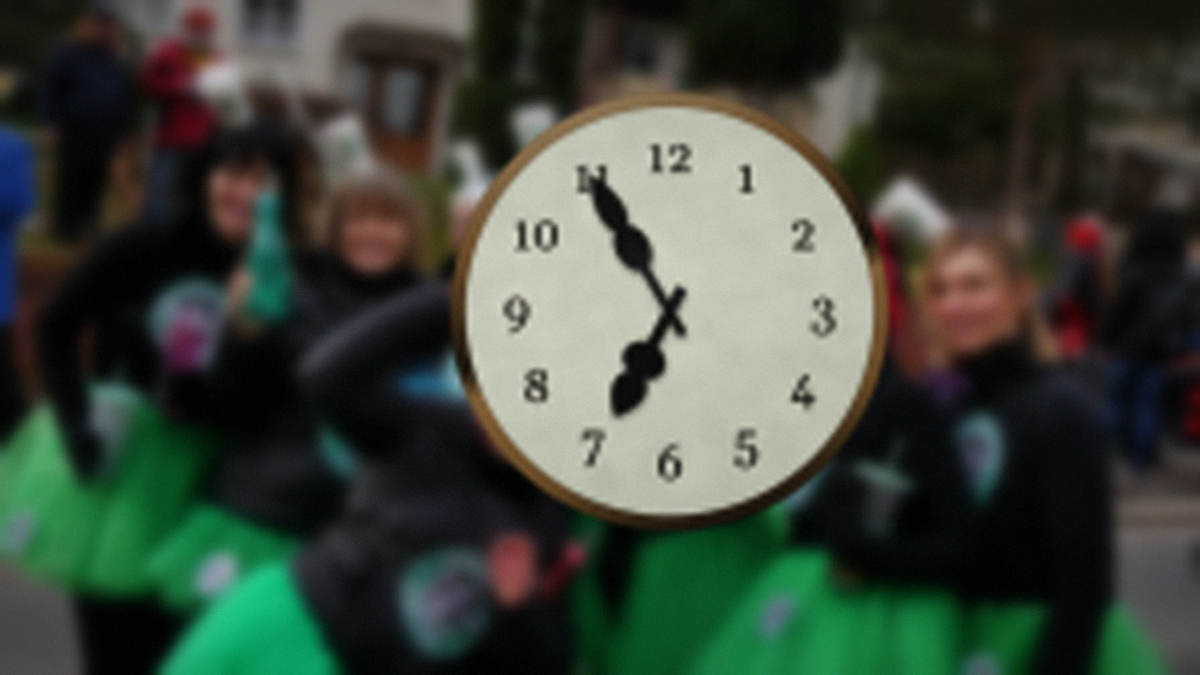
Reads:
h=6 m=55
